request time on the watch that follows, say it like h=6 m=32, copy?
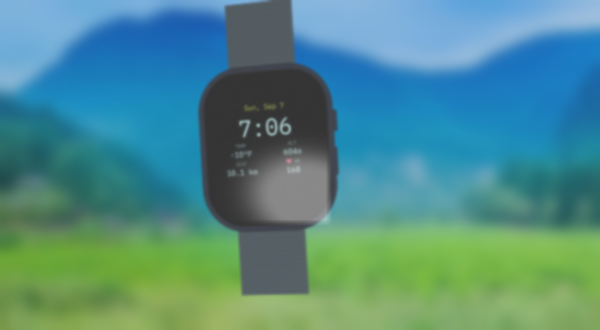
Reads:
h=7 m=6
